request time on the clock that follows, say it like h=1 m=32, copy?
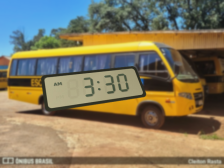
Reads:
h=3 m=30
